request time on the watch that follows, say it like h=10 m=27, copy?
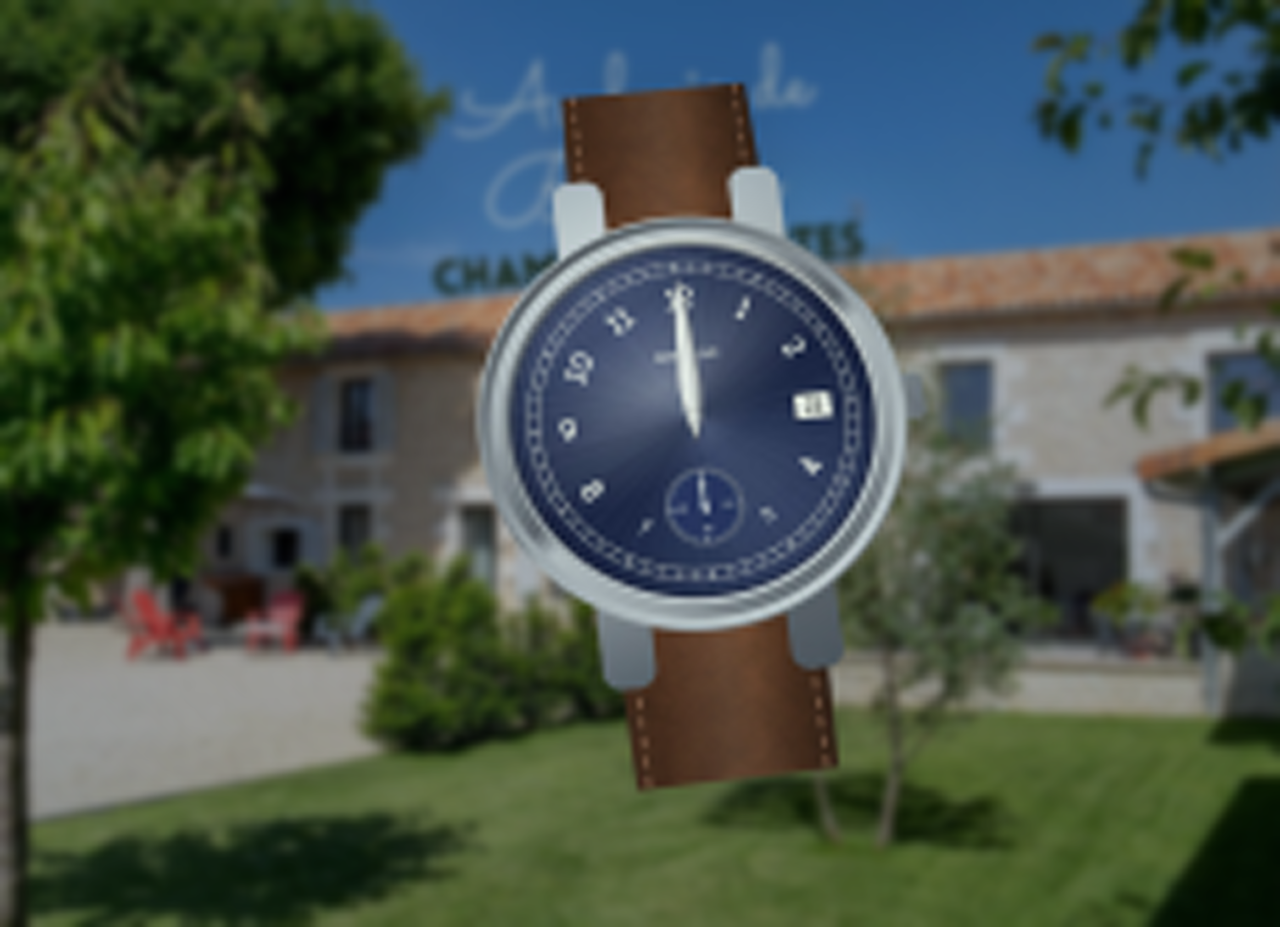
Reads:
h=12 m=0
